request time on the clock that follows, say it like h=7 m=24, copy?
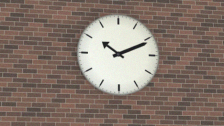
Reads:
h=10 m=11
